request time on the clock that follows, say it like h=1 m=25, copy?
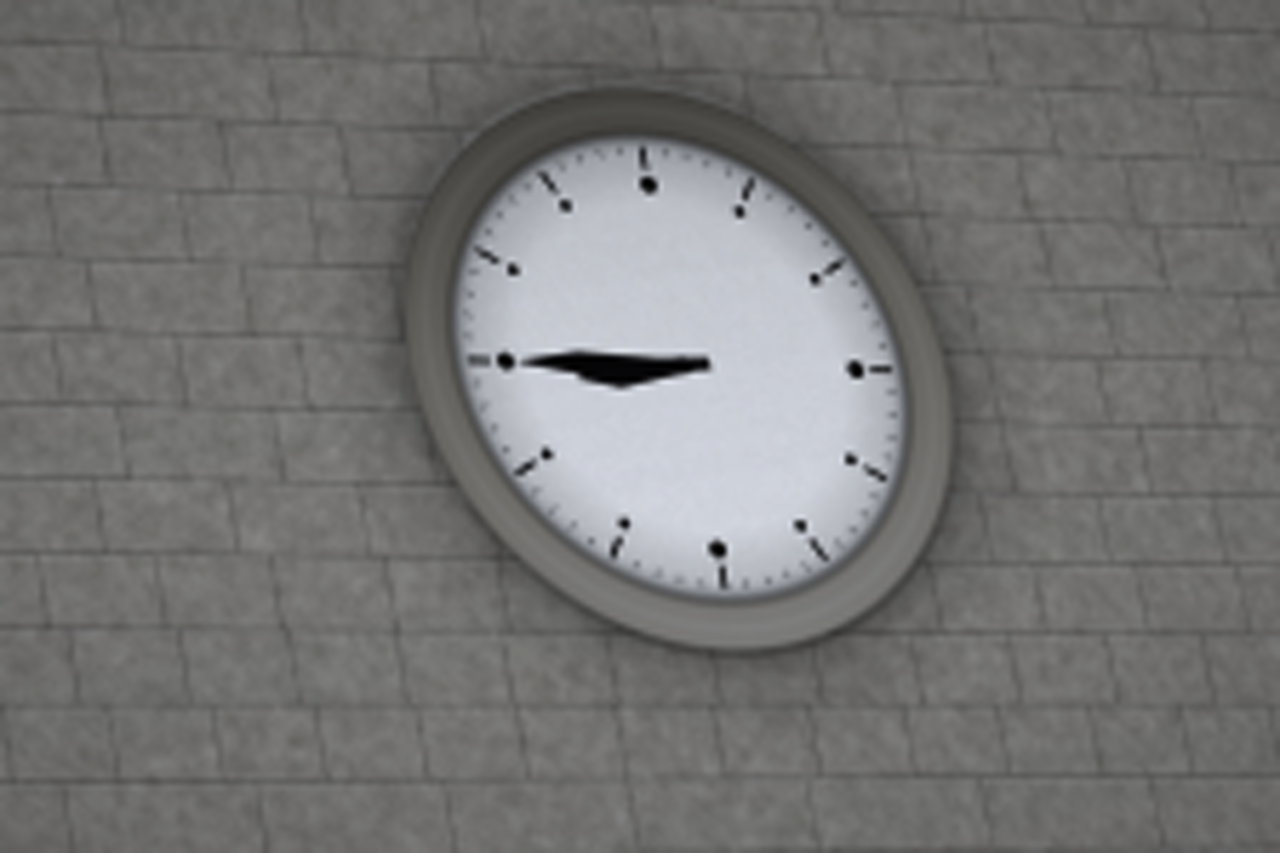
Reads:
h=8 m=45
